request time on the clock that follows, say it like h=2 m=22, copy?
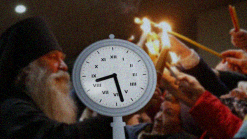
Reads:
h=8 m=28
